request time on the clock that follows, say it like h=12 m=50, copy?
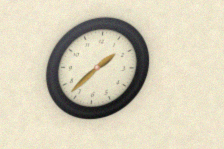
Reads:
h=1 m=37
